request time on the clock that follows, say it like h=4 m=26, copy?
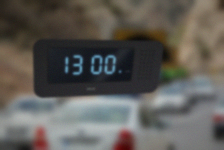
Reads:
h=13 m=0
